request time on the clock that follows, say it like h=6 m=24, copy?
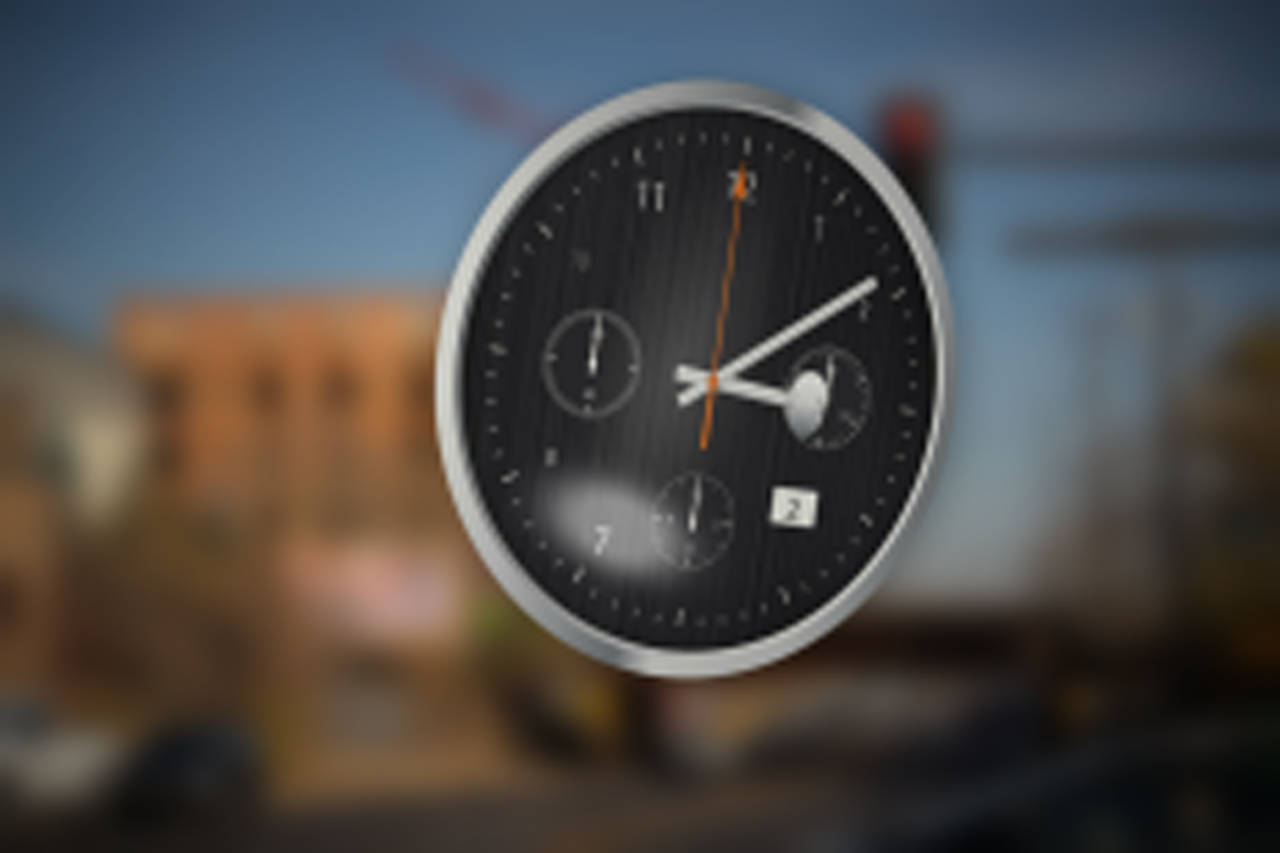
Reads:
h=3 m=9
